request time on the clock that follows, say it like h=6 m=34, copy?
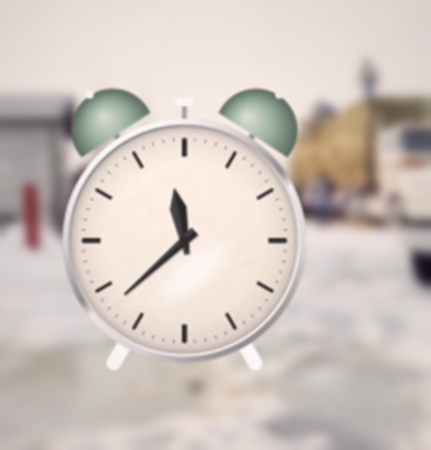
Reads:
h=11 m=38
